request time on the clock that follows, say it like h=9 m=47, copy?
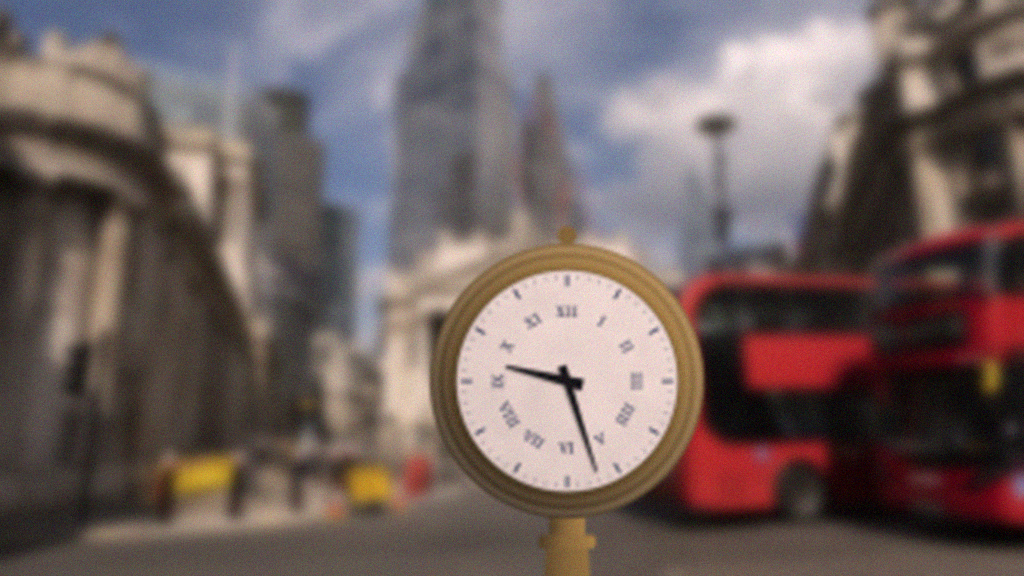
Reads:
h=9 m=27
